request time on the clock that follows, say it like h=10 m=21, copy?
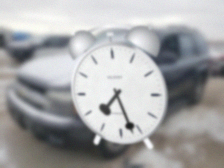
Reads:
h=7 m=27
